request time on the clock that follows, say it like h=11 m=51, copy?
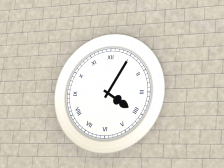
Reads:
h=4 m=5
